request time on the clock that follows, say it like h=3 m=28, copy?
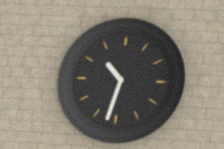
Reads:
h=10 m=32
